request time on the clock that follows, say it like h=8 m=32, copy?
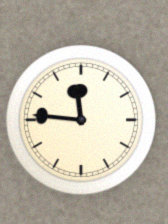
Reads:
h=11 m=46
